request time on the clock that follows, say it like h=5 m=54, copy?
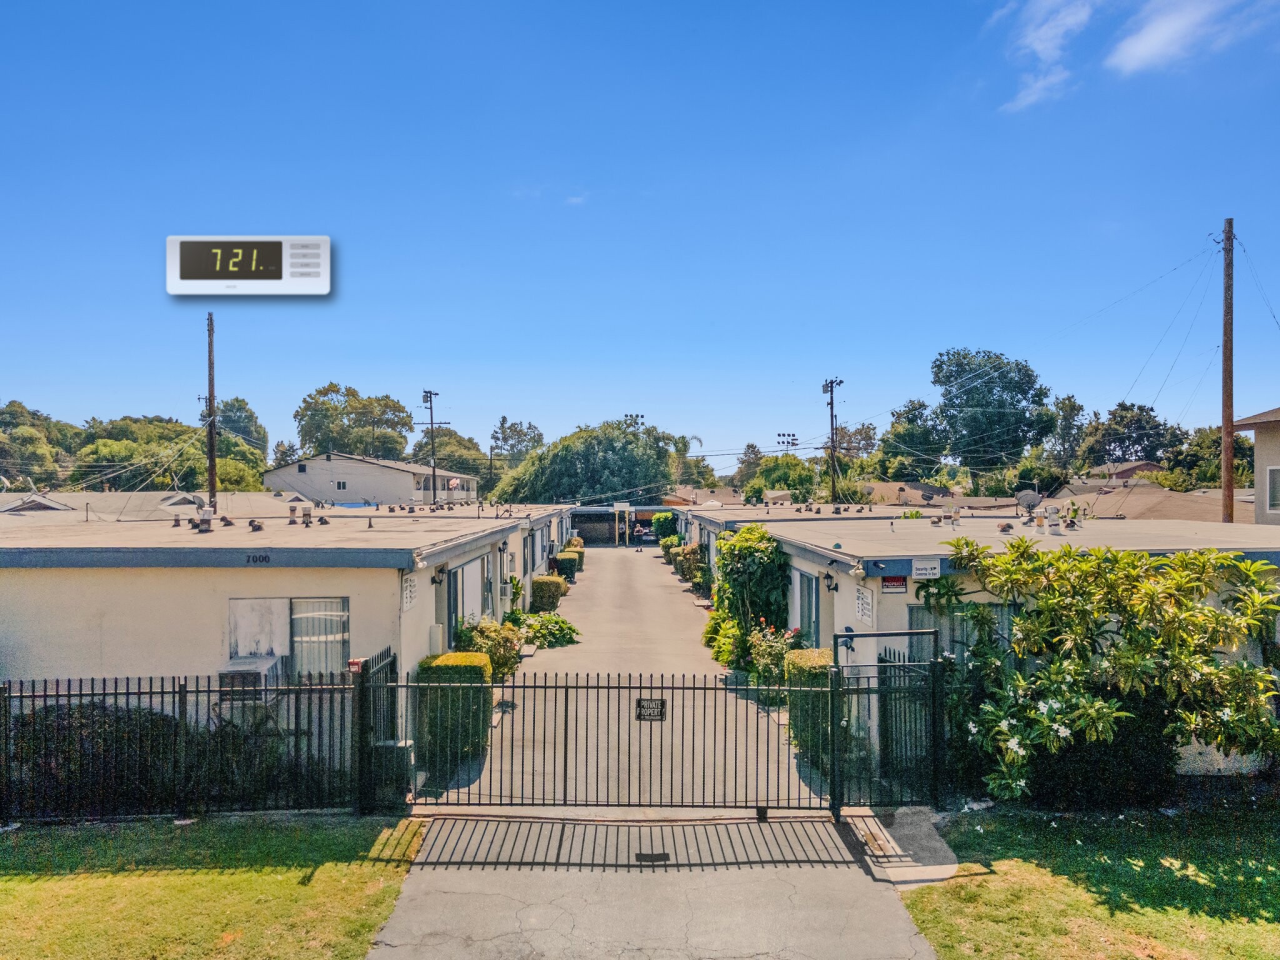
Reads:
h=7 m=21
